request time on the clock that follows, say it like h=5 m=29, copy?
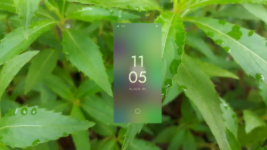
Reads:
h=11 m=5
